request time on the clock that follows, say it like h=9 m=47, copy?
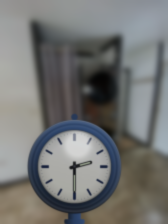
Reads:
h=2 m=30
